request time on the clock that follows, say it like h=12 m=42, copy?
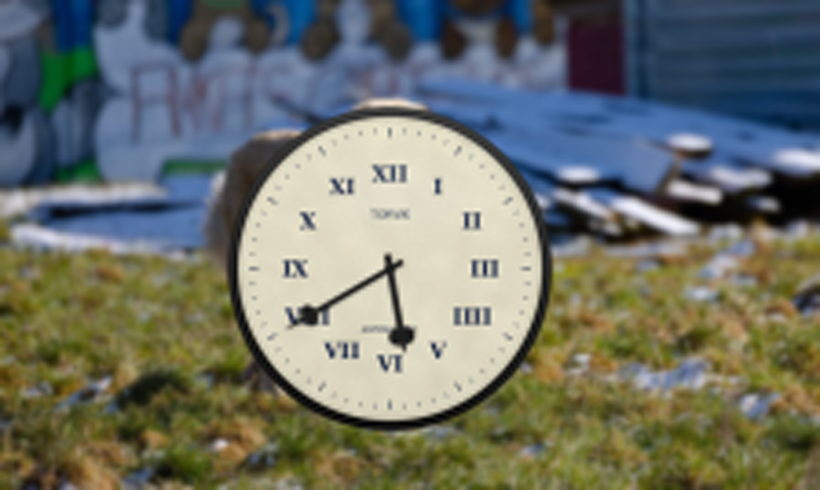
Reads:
h=5 m=40
